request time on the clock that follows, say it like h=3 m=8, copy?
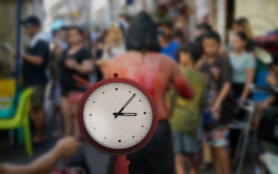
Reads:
h=3 m=7
